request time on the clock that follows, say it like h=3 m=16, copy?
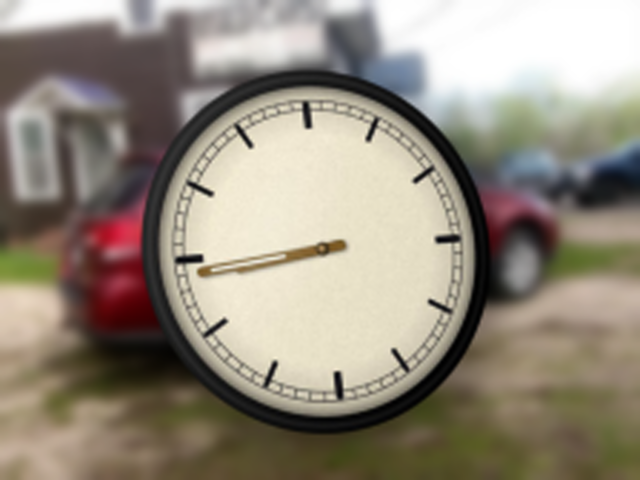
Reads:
h=8 m=44
